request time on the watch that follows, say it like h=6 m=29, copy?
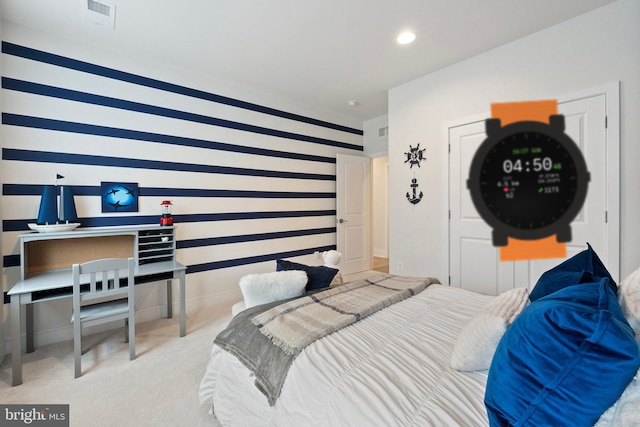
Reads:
h=4 m=50
